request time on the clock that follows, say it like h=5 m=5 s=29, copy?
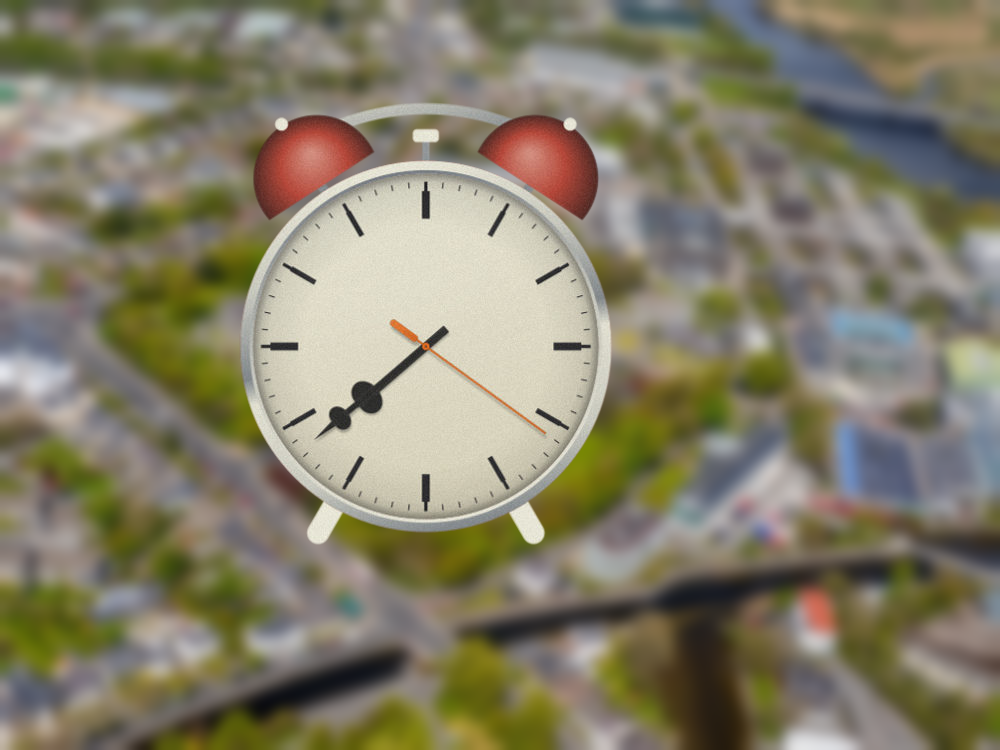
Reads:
h=7 m=38 s=21
